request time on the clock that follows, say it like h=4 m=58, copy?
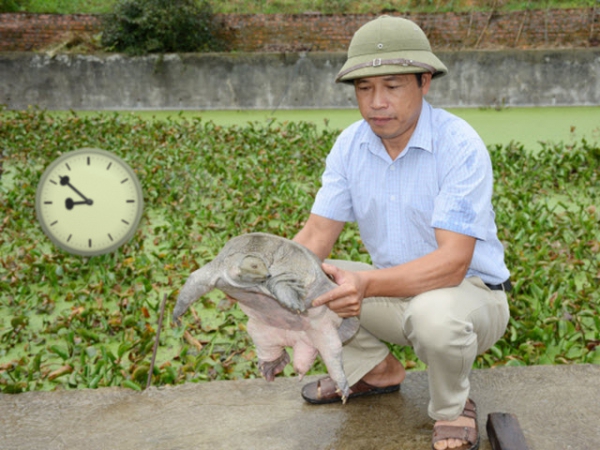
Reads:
h=8 m=52
